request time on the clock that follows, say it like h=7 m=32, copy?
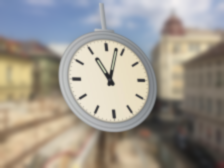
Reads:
h=11 m=3
